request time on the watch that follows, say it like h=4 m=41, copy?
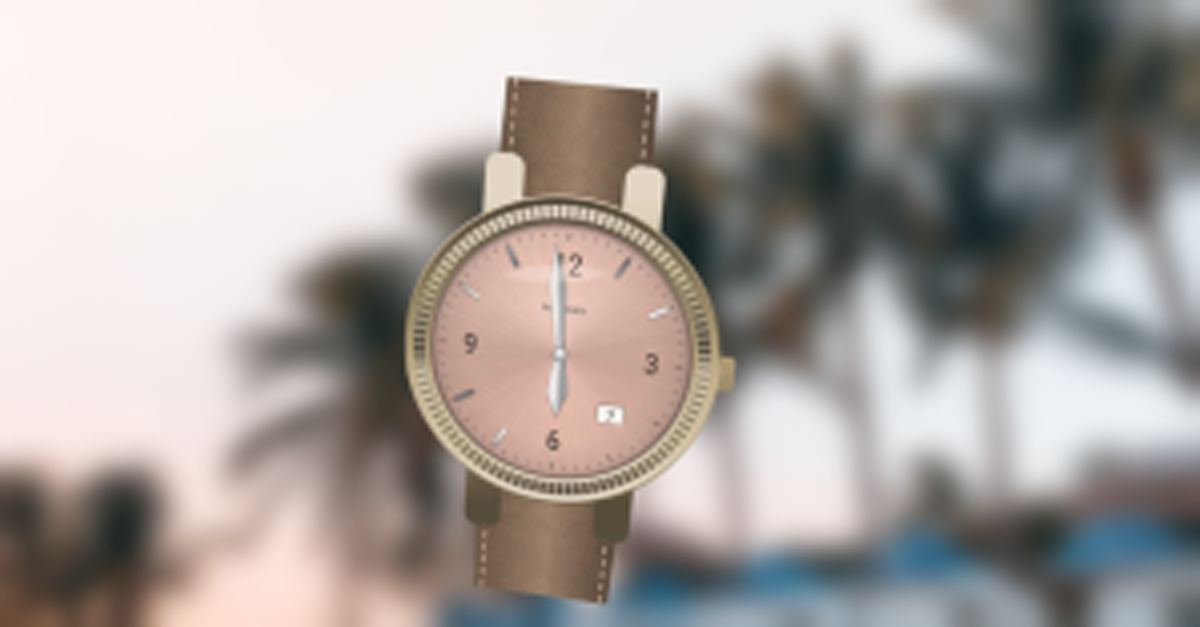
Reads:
h=5 m=59
